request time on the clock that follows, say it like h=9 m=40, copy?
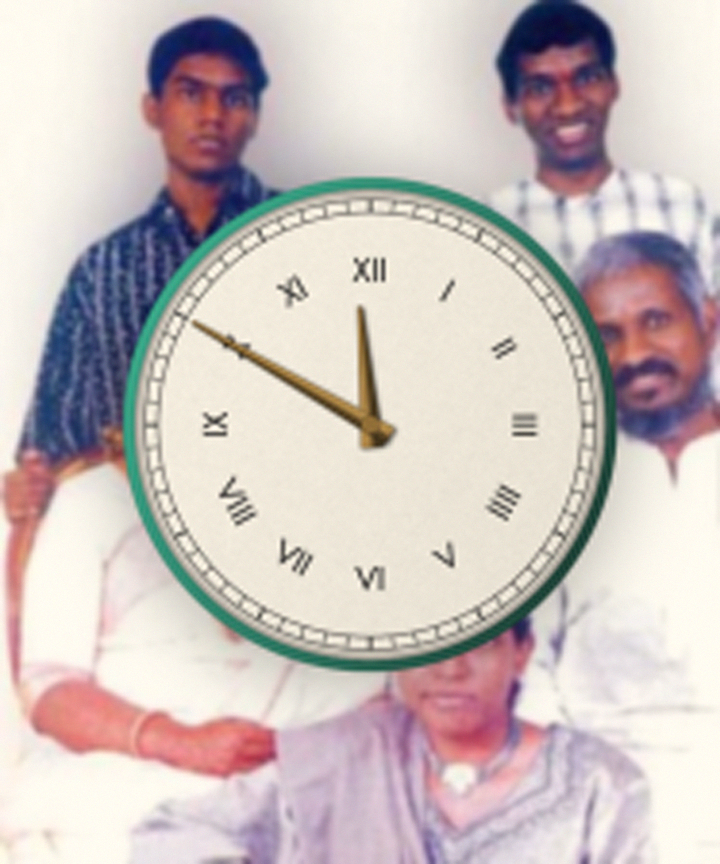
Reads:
h=11 m=50
